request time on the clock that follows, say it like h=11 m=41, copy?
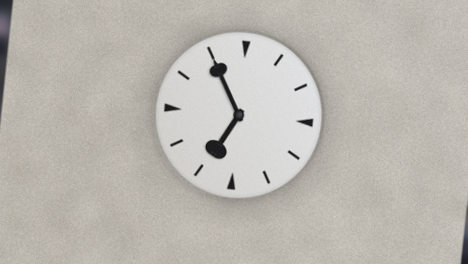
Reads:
h=6 m=55
